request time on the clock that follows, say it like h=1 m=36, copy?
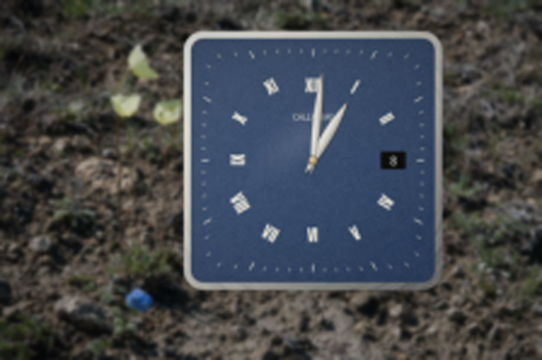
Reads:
h=1 m=1
